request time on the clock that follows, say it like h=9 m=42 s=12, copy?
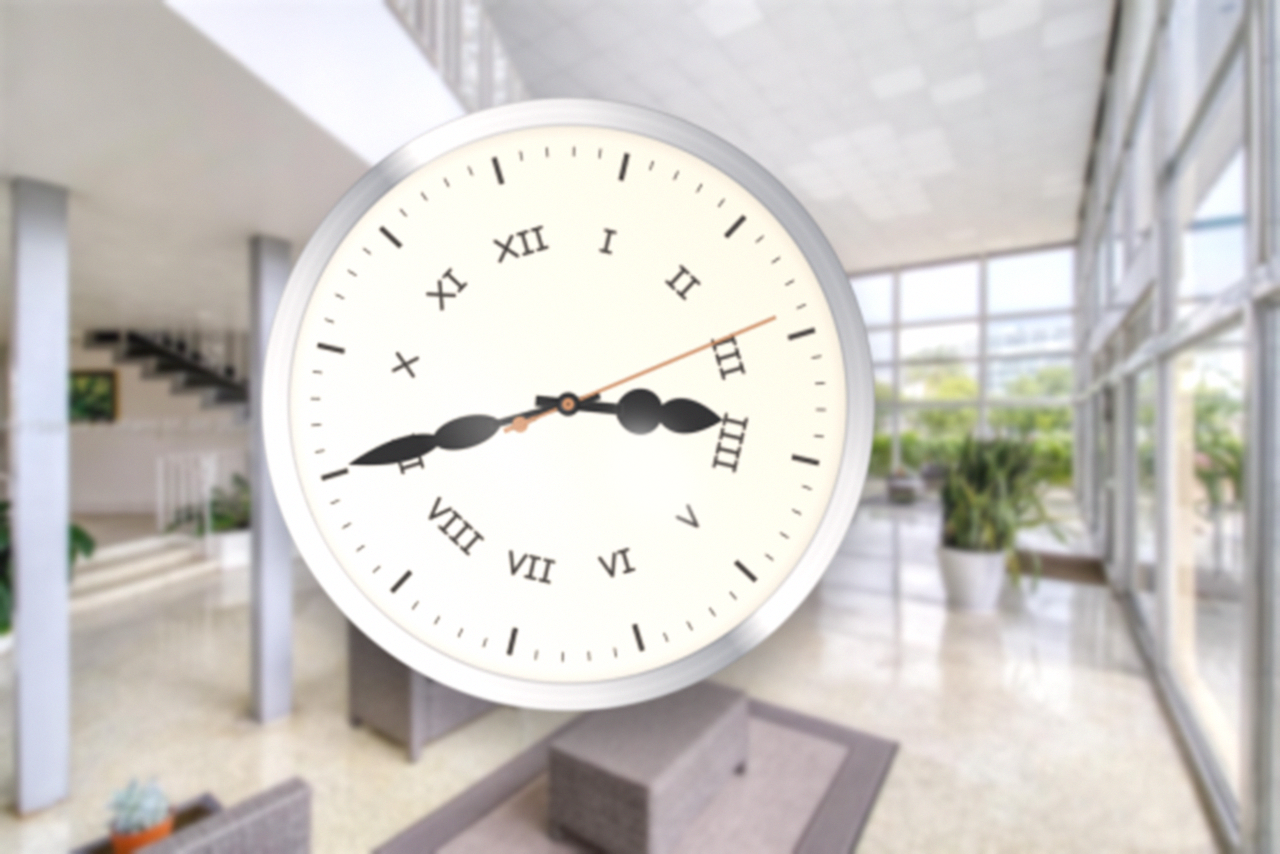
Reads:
h=3 m=45 s=14
